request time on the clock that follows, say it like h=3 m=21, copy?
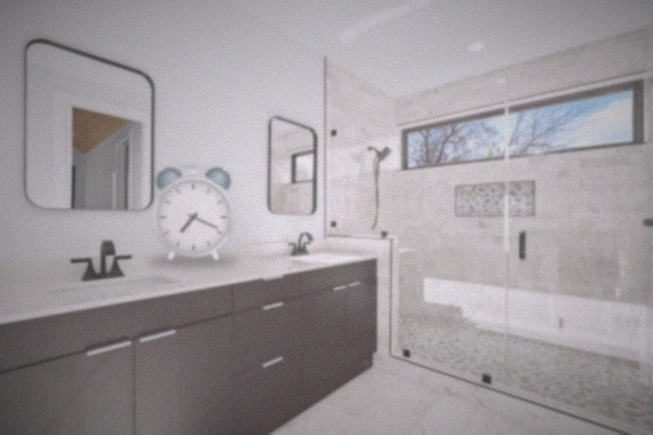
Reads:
h=7 m=19
